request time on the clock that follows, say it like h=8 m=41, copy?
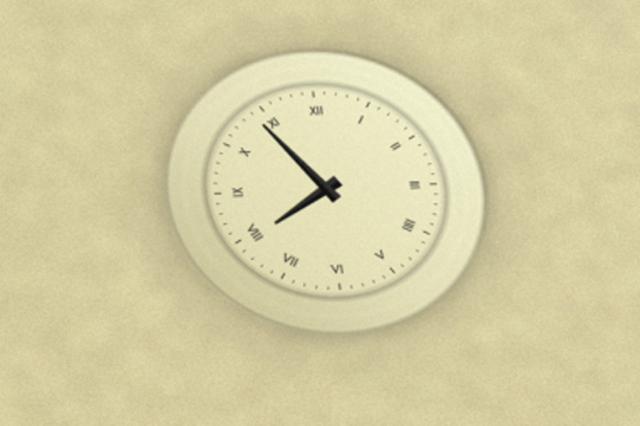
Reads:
h=7 m=54
